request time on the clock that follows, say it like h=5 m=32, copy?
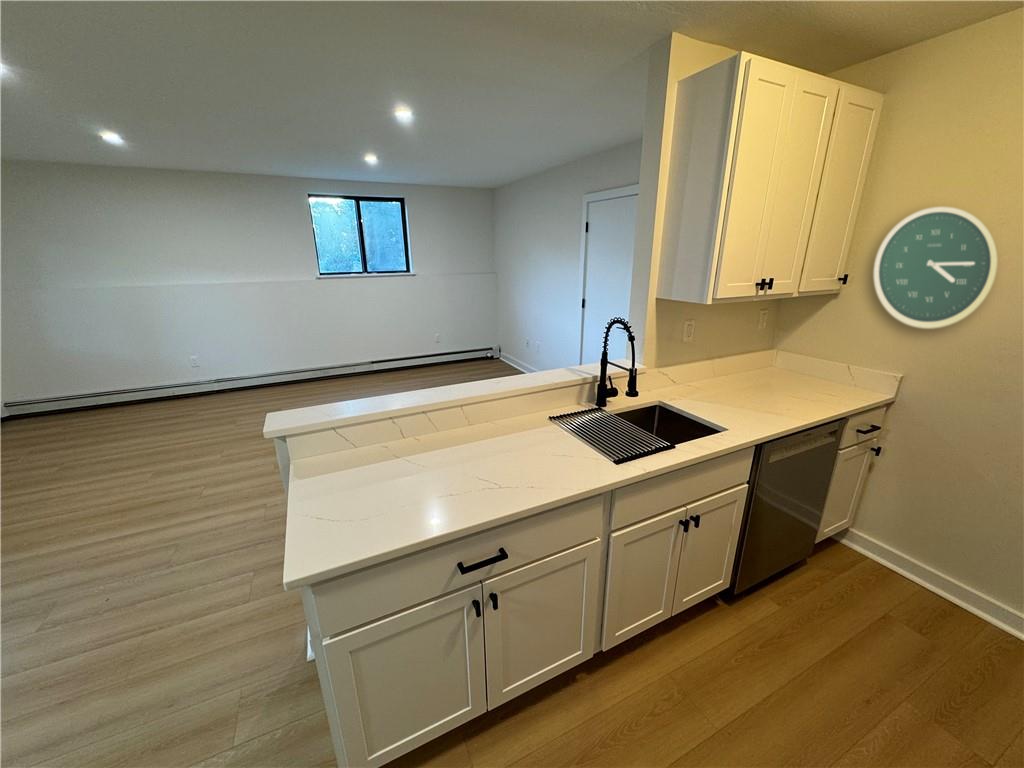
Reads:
h=4 m=15
